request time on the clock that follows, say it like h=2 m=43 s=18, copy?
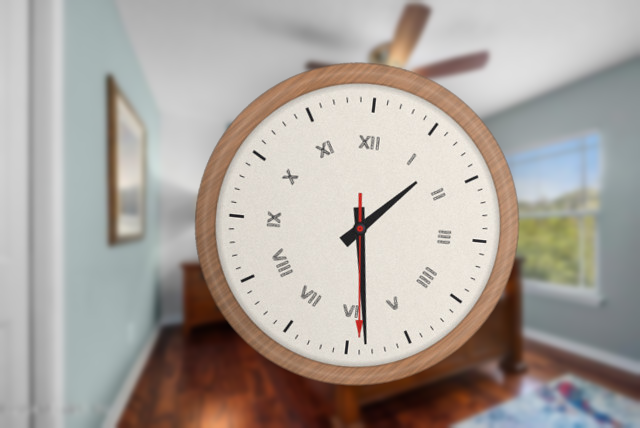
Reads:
h=1 m=28 s=29
